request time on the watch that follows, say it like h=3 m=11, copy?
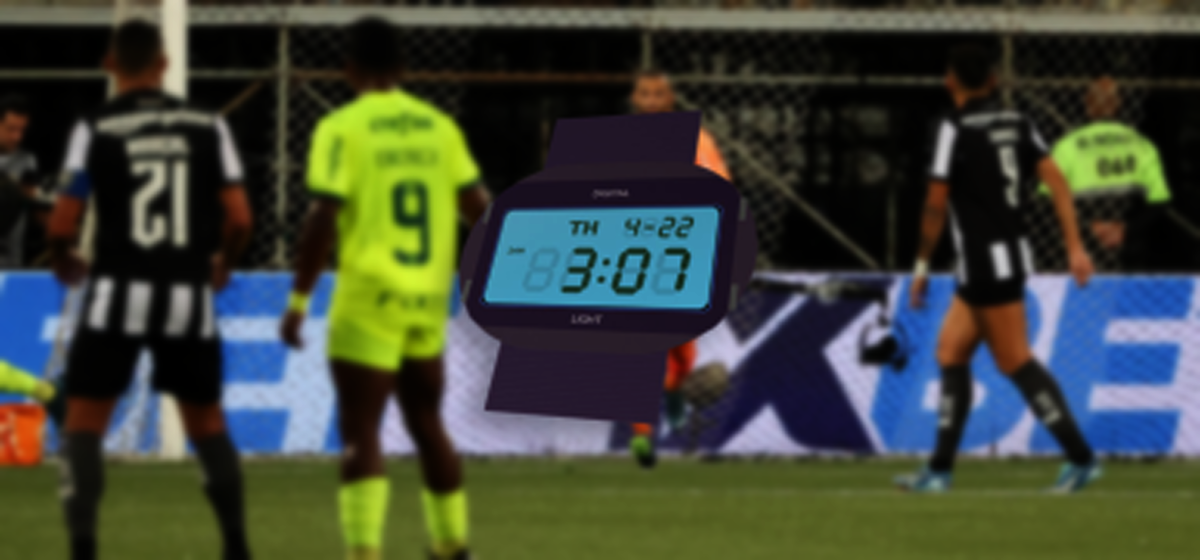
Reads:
h=3 m=7
